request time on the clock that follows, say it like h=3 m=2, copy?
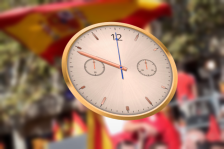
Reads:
h=9 m=49
